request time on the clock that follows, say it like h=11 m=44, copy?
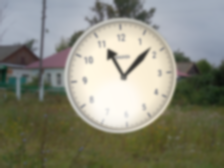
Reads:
h=11 m=8
